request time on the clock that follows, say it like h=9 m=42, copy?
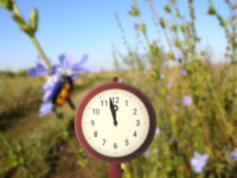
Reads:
h=11 m=58
